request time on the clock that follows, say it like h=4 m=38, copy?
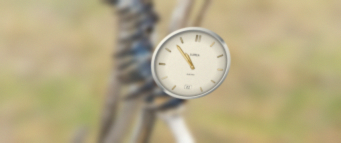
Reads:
h=10 m=53
